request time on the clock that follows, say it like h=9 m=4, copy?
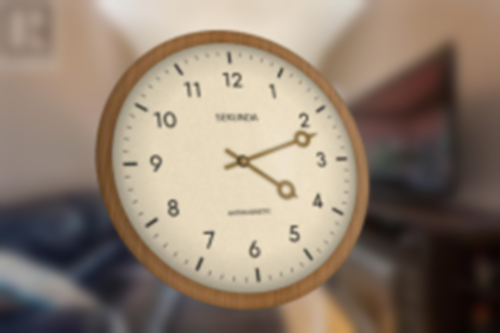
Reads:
h=4 m=12
